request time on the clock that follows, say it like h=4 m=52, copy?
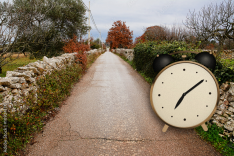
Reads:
h=7 m=9
